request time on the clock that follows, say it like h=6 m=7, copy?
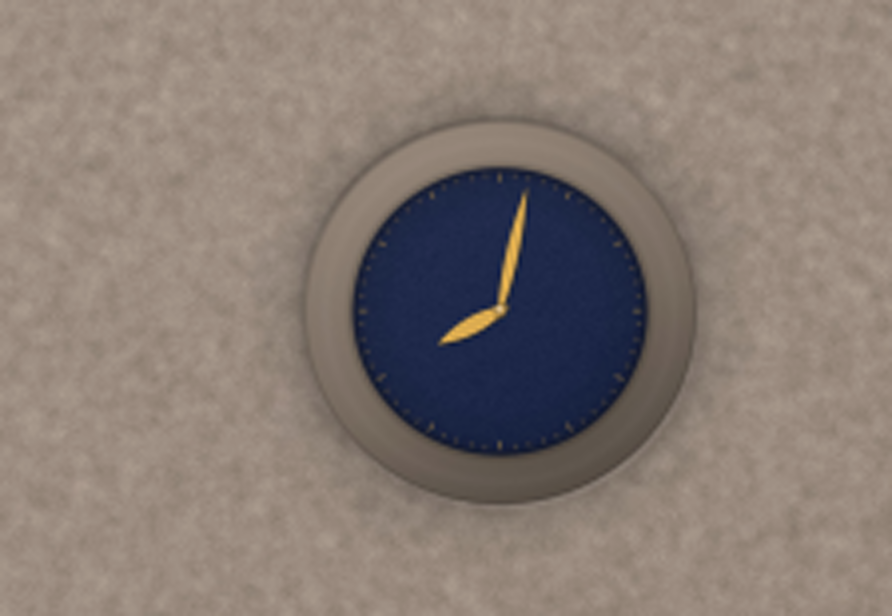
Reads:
h=8 m=2
